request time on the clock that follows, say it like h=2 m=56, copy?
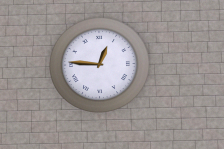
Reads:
h=12 m=46
